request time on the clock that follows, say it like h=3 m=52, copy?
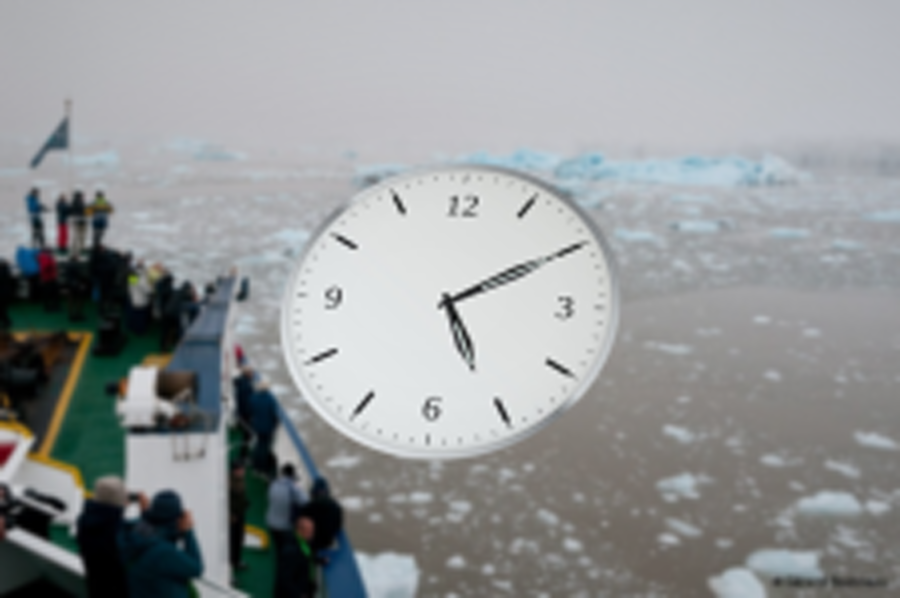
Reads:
h=5 m=10
